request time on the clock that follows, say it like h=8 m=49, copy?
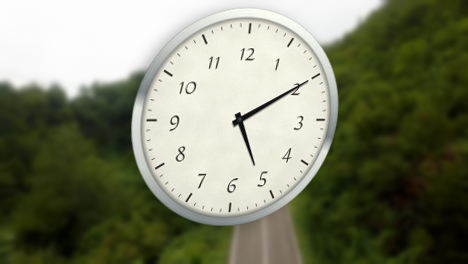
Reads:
h=5 m=10
